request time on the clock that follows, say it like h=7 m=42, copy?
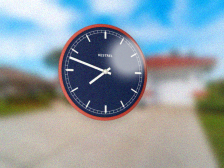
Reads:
h=7 m=48
